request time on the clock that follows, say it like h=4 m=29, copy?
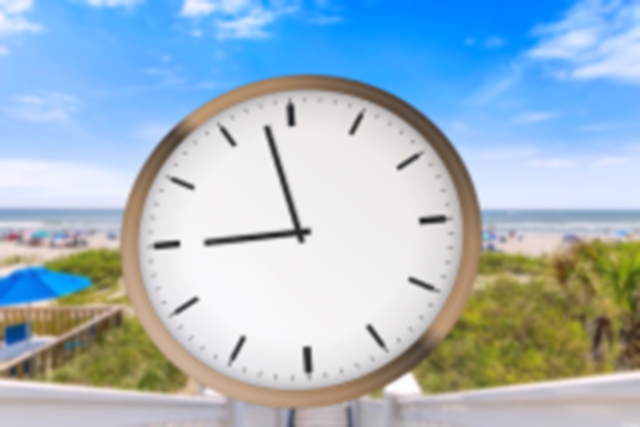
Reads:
h=8 m=58
